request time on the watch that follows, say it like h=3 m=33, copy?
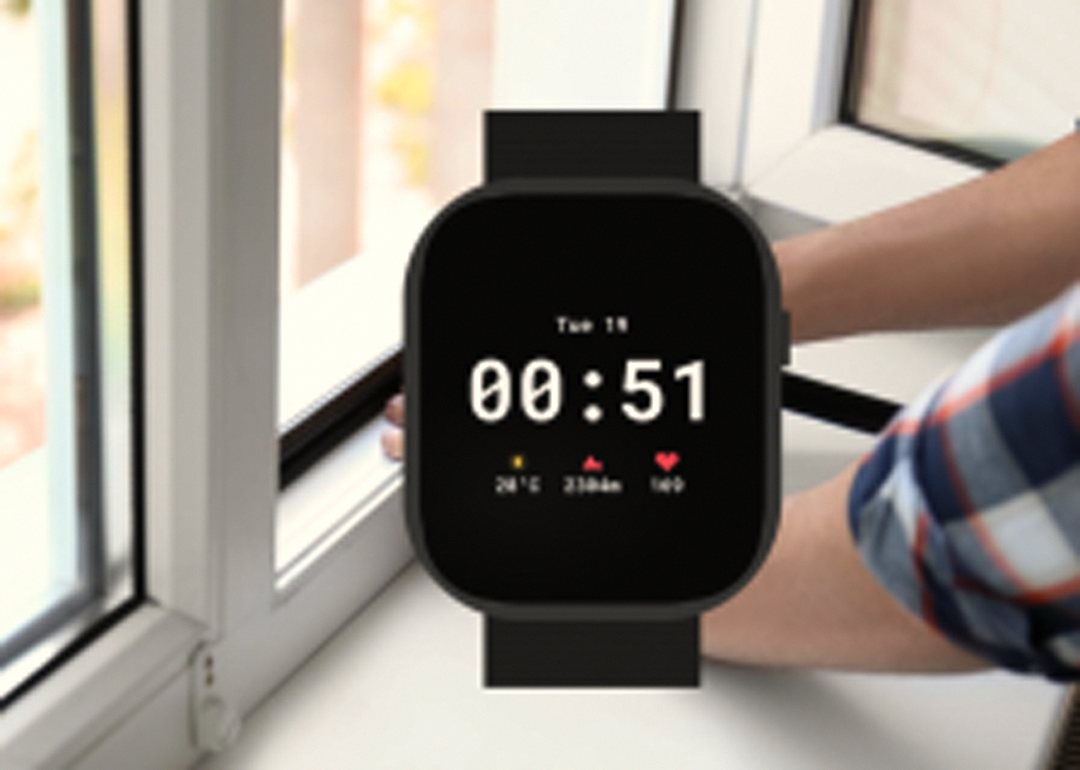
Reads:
h=0 m=51
